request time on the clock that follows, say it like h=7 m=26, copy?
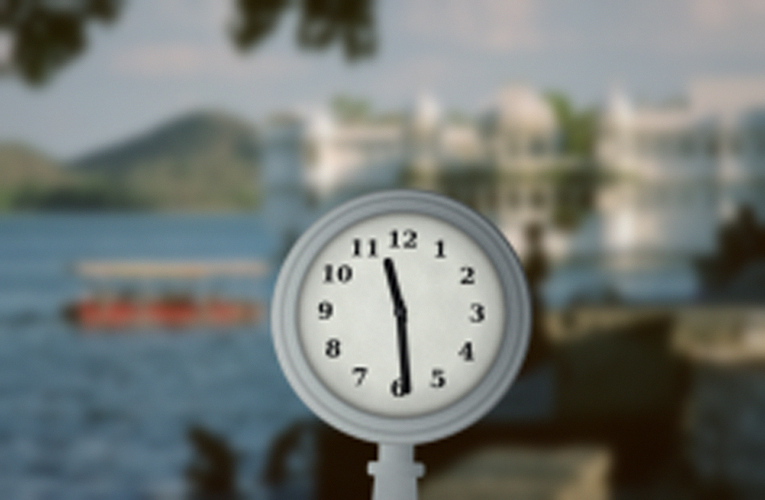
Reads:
h=11 m=29
